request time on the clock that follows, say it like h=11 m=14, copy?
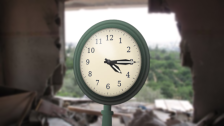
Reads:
h=4 m=15
